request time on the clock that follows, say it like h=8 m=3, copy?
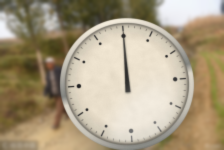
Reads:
h=12 m=0
